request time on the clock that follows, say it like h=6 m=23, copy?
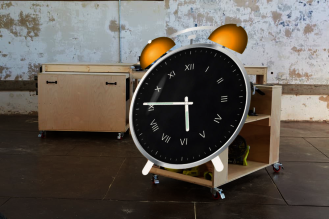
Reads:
h=5 m=46
